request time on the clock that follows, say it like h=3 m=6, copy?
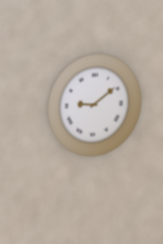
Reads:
h=9 m=9
